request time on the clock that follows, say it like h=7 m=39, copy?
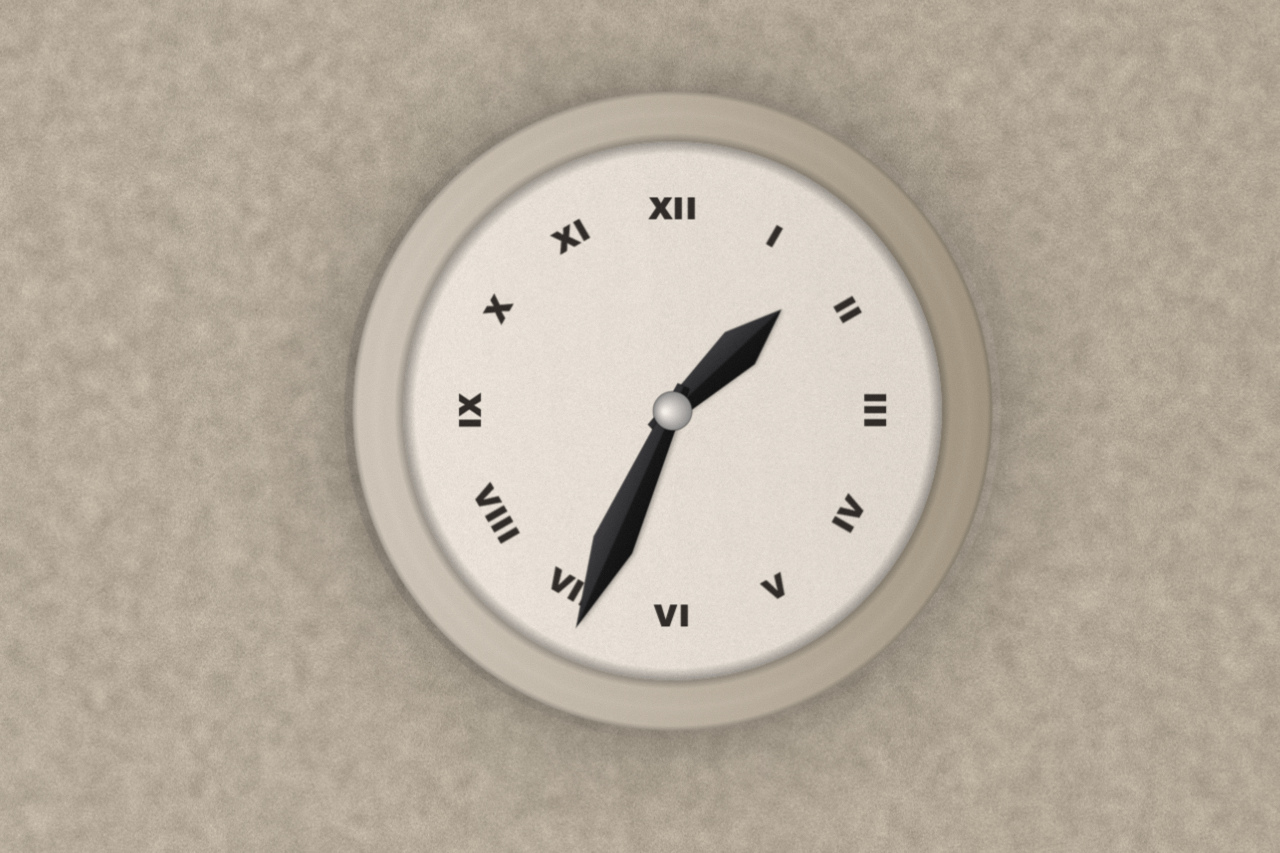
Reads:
h=1 m=34
